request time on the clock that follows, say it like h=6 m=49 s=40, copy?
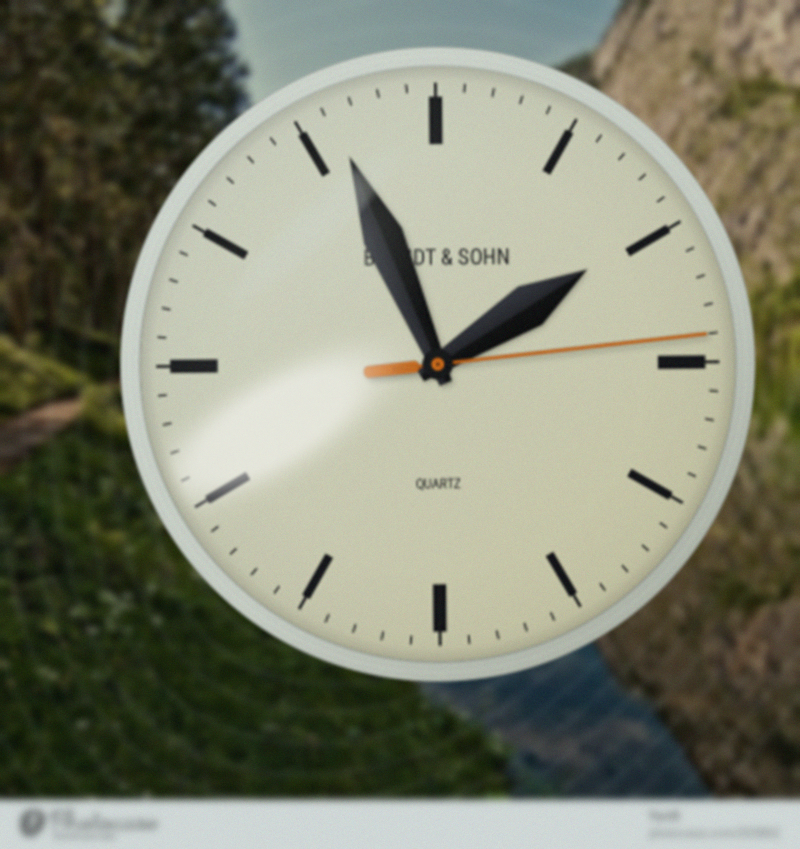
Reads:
h=1 m=56 s=14
